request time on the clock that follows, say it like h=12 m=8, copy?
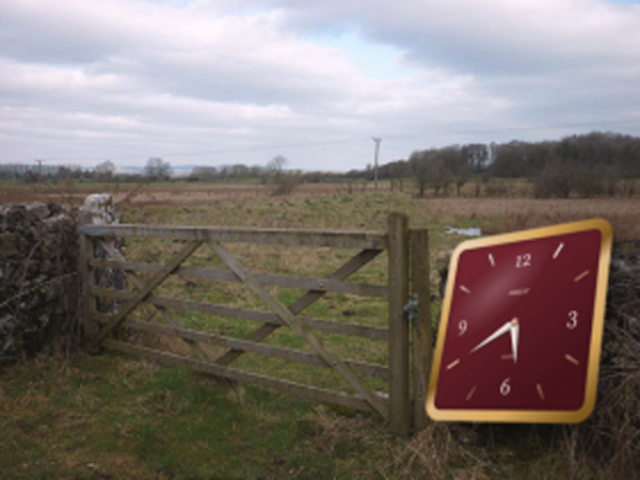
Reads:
h=5 m=40
